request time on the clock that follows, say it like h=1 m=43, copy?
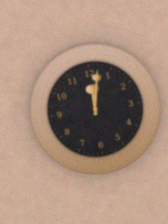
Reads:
h=12 m=2
